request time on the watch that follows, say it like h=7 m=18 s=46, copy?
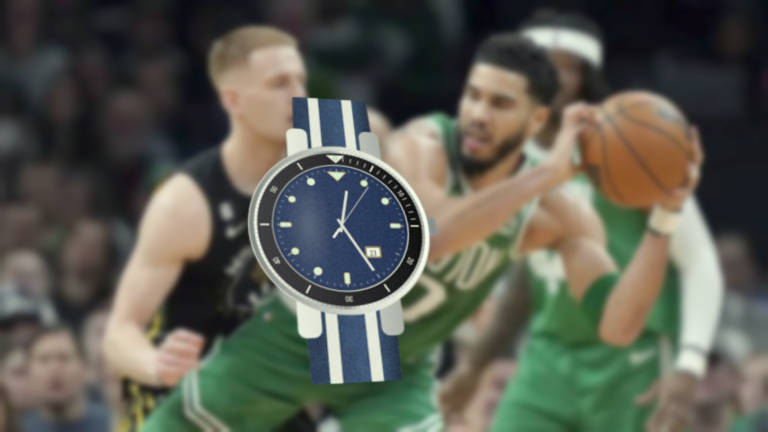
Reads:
h=12 m=25 s=6
